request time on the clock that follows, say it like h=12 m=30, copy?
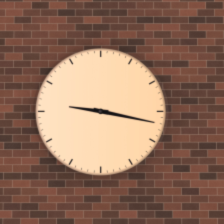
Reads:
h=9 m=17
